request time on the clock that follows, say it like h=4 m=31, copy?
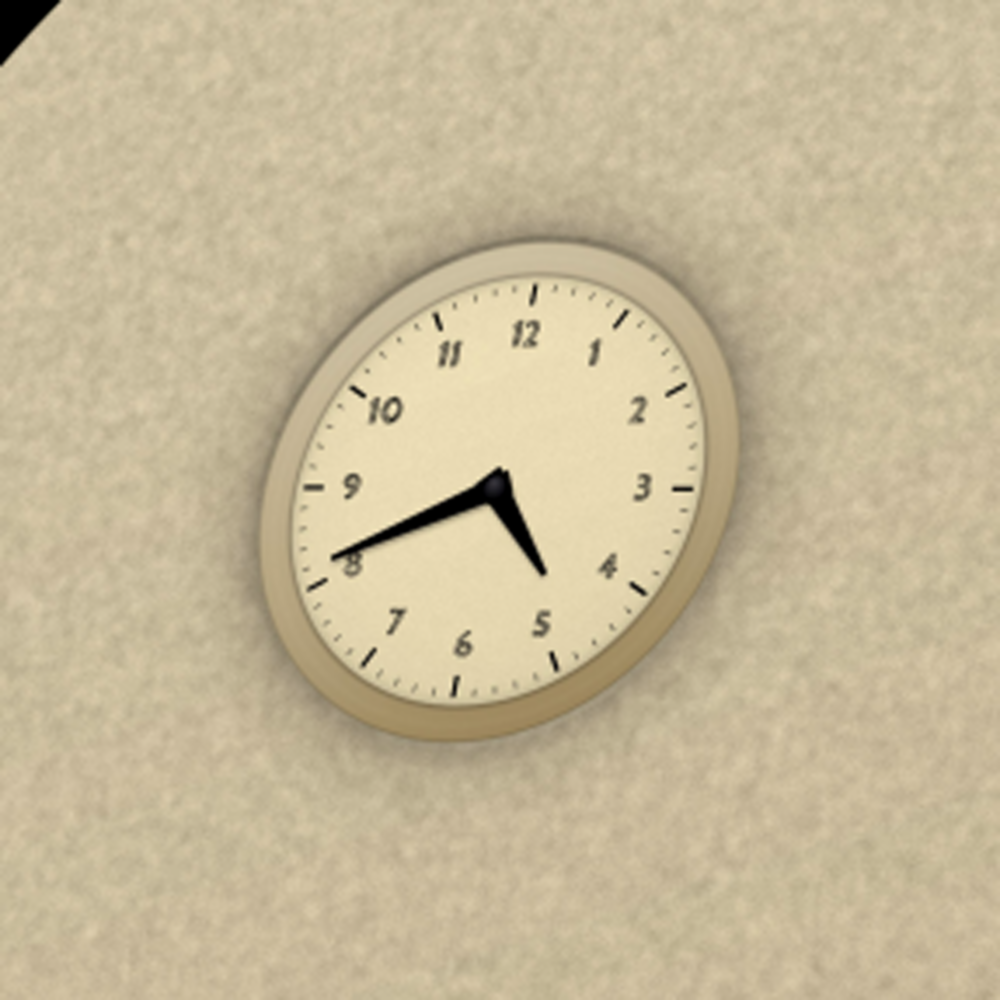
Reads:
h=4 m=41
